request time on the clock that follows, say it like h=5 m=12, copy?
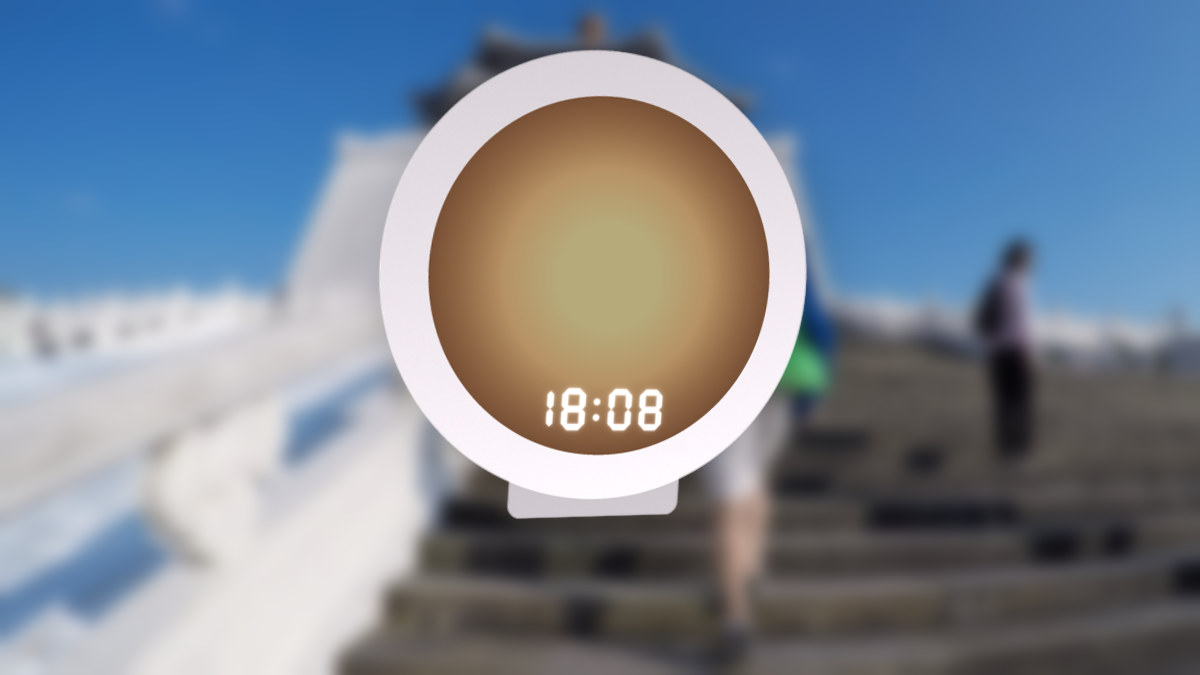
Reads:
h=18 m=8
